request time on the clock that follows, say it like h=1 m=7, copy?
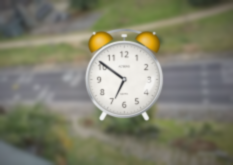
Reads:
h=6 m=51
